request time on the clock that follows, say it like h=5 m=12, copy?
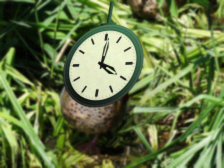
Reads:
h=4 m=1
